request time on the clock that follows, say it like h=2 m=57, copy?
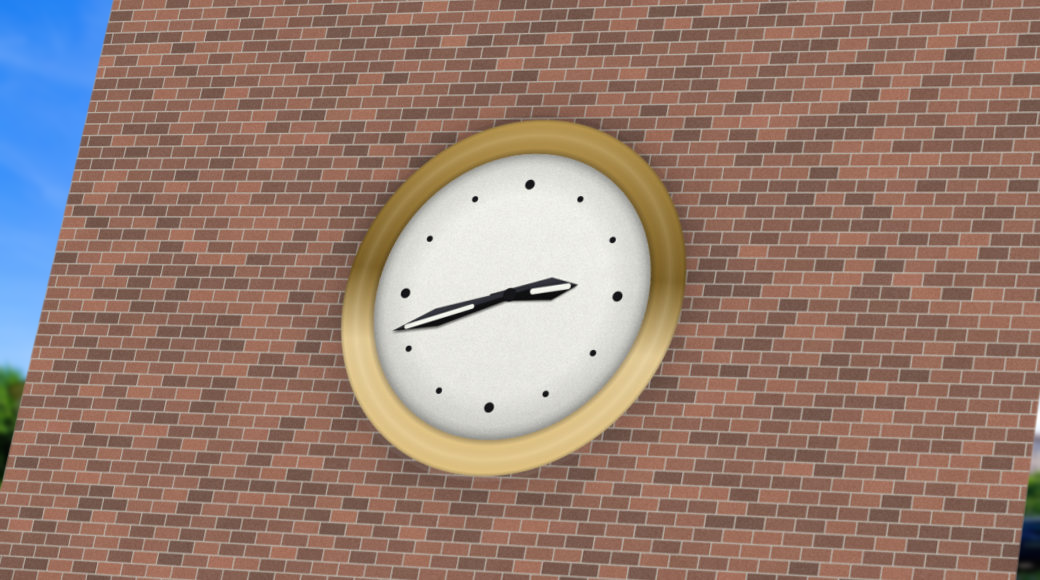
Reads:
h=2 m=42
